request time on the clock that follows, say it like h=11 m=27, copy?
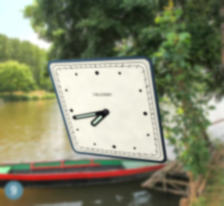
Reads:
h=7 m=43
